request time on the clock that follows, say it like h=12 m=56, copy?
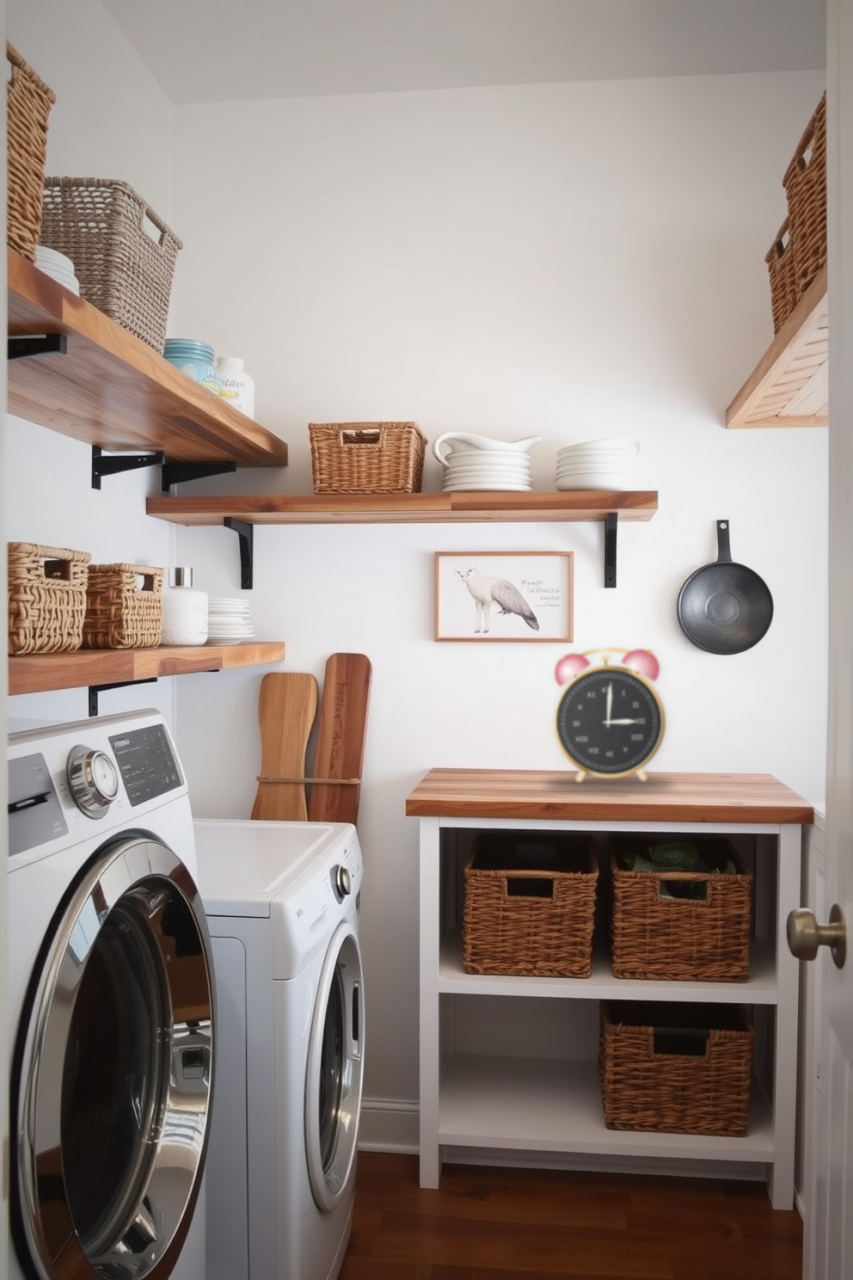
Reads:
h=3 m=1
